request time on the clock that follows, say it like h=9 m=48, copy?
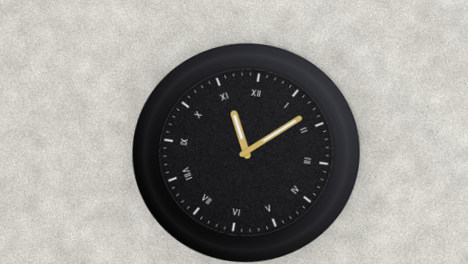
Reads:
h=11 m=8
